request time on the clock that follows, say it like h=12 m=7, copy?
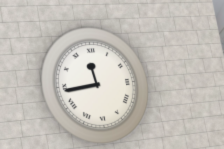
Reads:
h=11 m=44
